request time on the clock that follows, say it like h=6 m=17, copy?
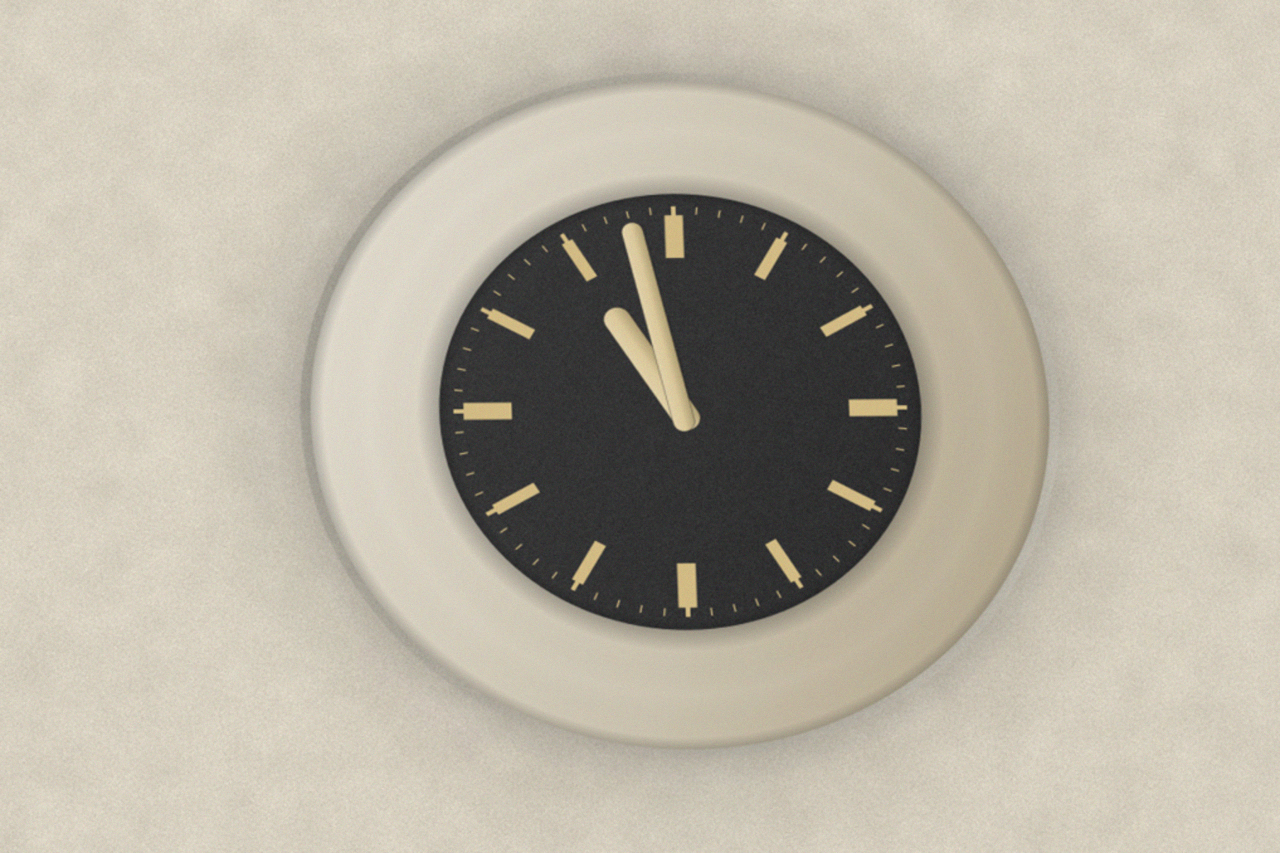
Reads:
h=10 m=58
